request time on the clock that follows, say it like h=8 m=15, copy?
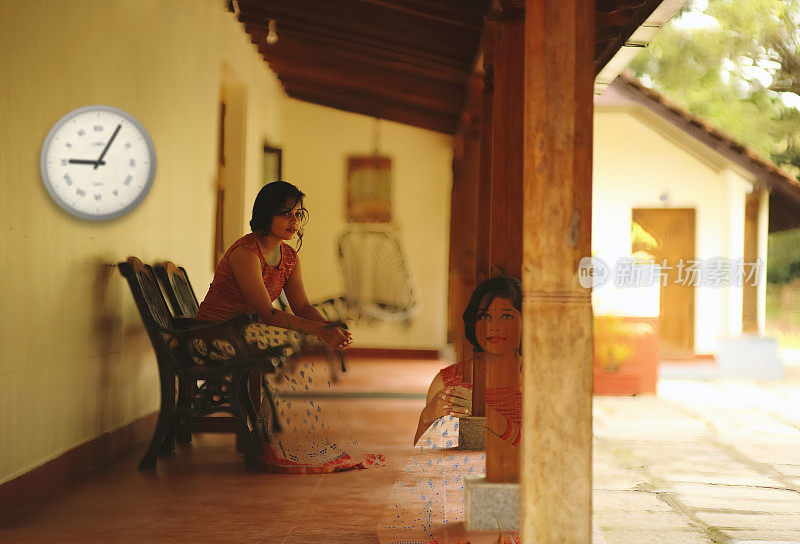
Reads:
h=9 m=5
